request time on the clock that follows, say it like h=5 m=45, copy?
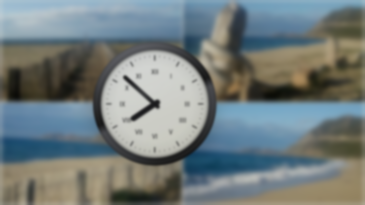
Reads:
h=7 m=52
